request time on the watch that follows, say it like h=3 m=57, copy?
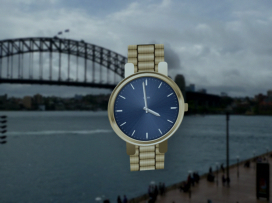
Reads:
h=3 m=59
